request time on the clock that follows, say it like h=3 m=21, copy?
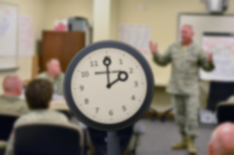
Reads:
h=2 m=0
